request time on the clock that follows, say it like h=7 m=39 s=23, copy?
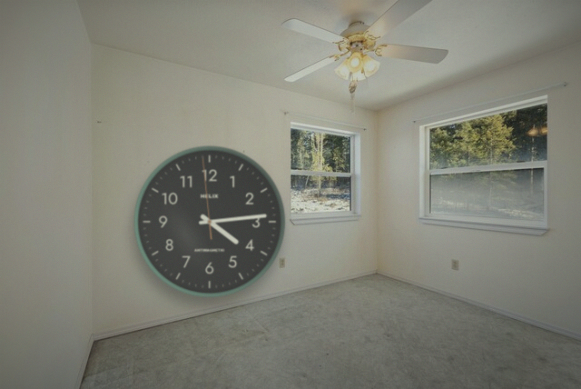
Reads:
h=4 m=13 s=59
